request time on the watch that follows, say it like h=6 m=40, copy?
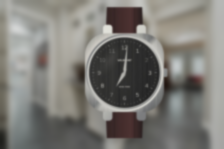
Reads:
h=7 m=1
